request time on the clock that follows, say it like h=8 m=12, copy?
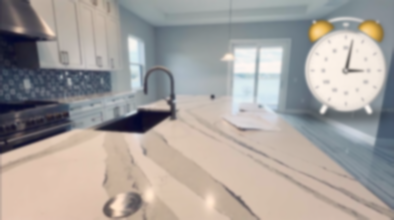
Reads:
h=3 m=2
